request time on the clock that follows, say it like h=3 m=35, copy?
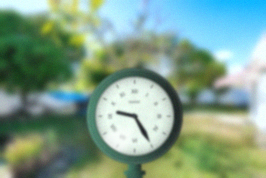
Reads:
h=9 m=25
